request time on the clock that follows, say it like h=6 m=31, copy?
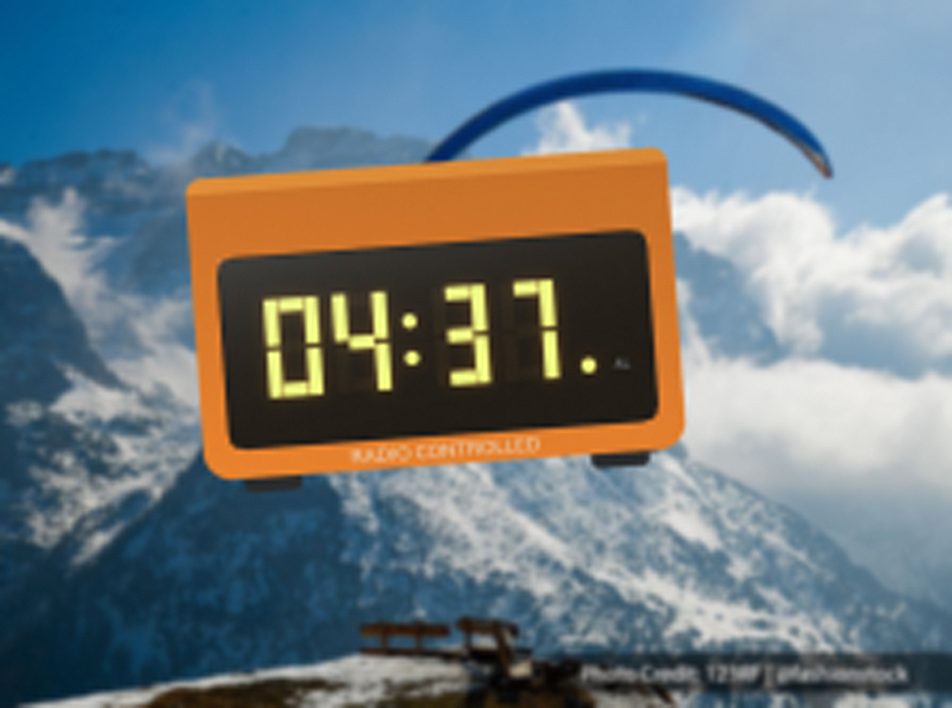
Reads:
h=4 m=37
